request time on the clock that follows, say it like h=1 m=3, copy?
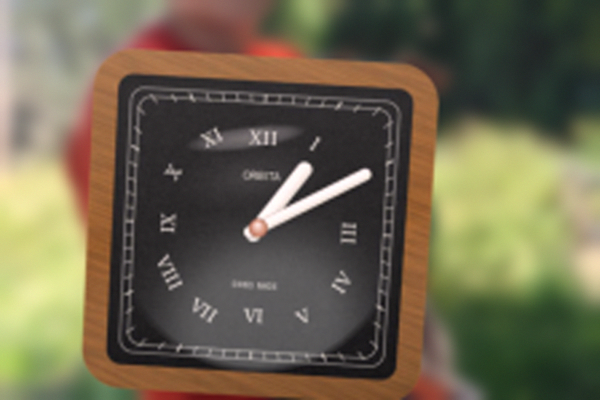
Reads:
h=1 m=10
